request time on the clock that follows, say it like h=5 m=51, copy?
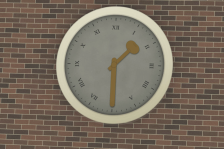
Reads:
h=1 m=30
